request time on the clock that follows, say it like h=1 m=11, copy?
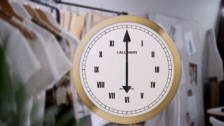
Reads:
h=6 m=0
